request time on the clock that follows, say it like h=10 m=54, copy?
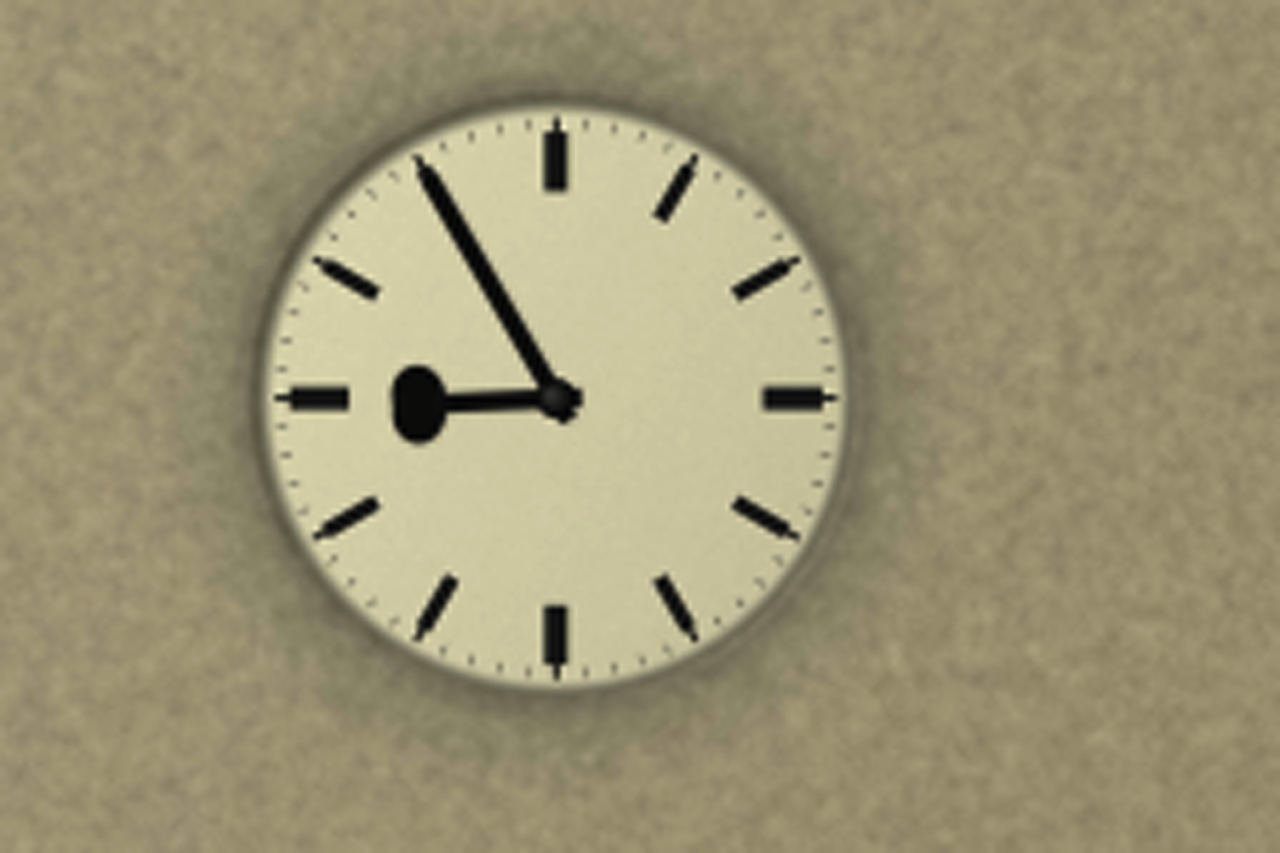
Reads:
h=8 m=55
